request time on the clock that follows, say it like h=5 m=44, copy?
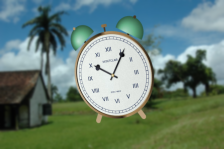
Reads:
h=10 m=6
